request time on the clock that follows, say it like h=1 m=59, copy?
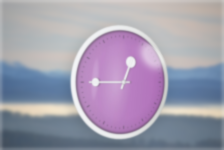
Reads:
h=12 m=45
